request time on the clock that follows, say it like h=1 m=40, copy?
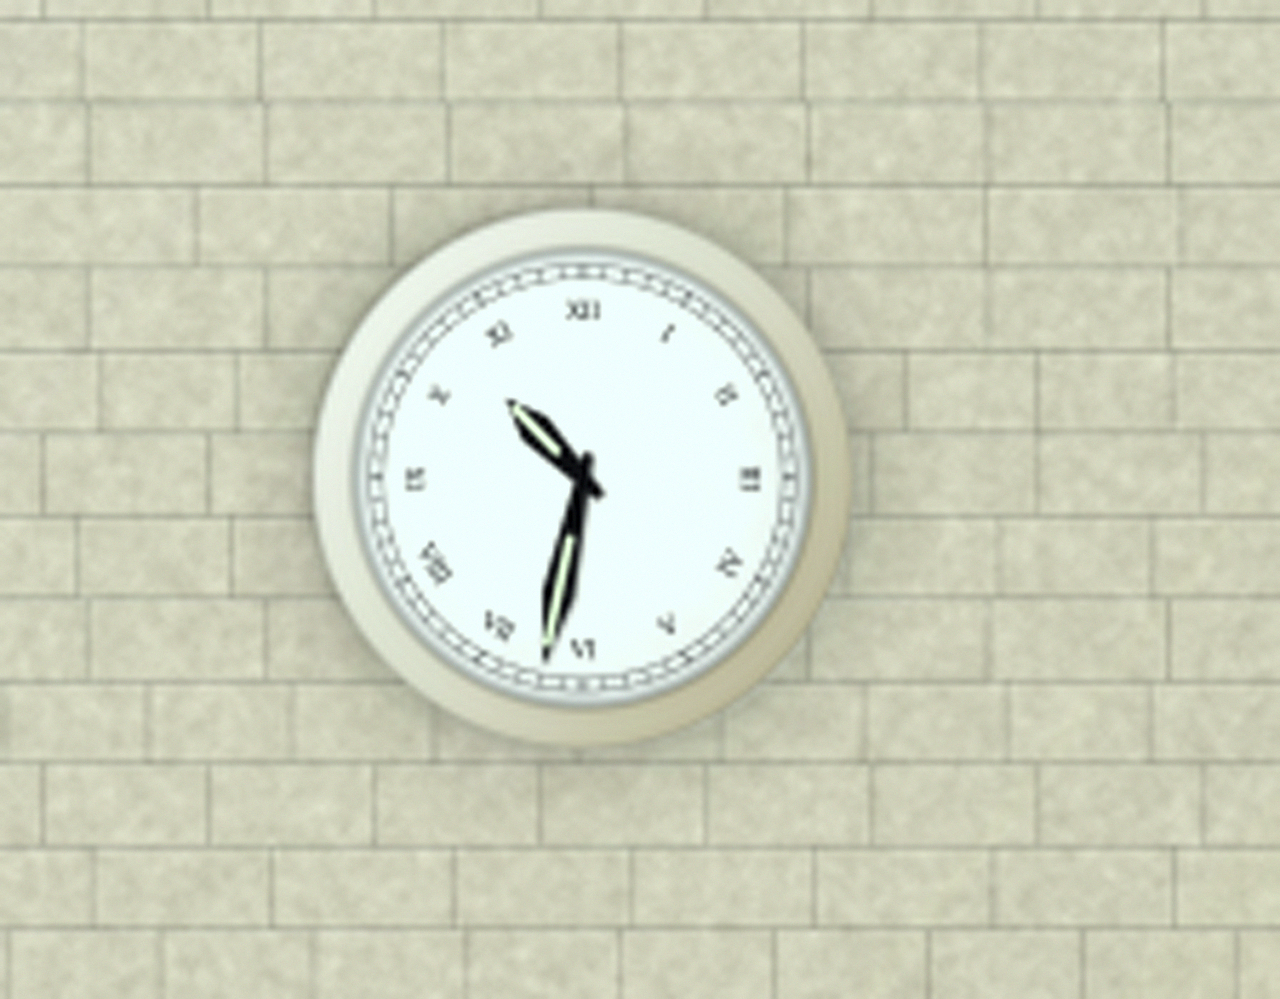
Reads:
h=10 m=32
